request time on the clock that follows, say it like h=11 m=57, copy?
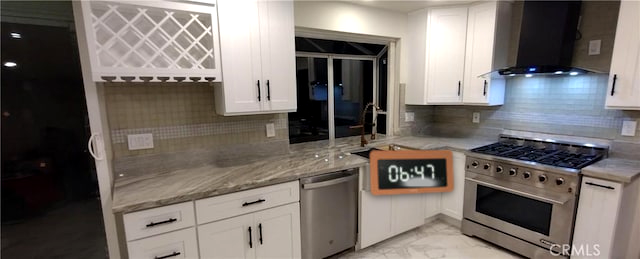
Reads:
h=6 m=47
